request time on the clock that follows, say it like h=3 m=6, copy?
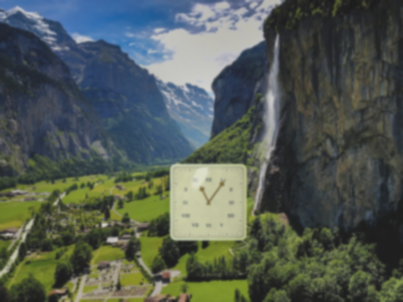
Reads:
h=11 m=6
